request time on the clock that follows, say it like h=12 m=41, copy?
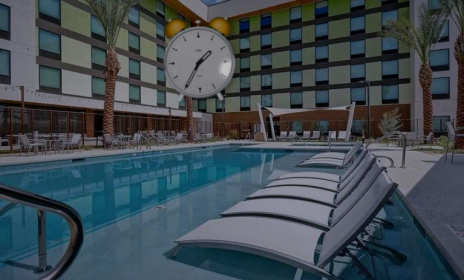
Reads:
h=1 m=35
